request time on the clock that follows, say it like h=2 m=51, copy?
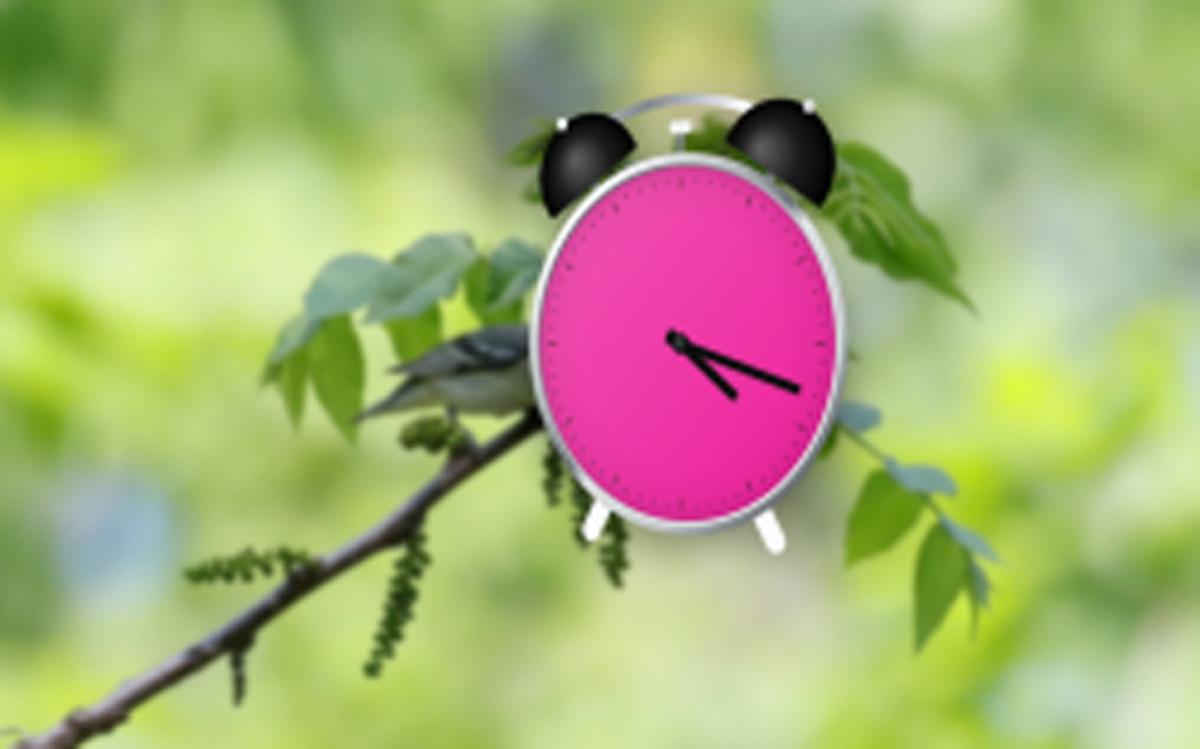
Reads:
h=4 m=18
